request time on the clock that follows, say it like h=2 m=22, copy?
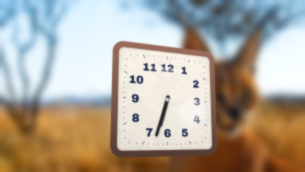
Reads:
h=6 m=33
